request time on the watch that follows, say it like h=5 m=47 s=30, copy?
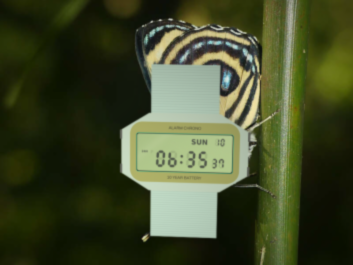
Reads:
h=6 m=35 s=37
